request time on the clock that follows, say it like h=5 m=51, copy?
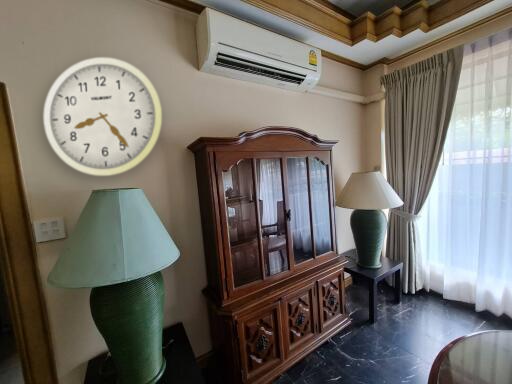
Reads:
h=8 m=24
